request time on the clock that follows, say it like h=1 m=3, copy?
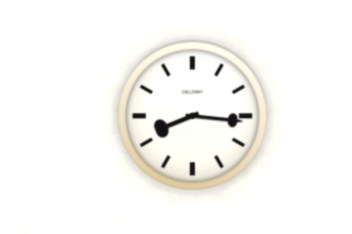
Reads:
h=8 m=16
